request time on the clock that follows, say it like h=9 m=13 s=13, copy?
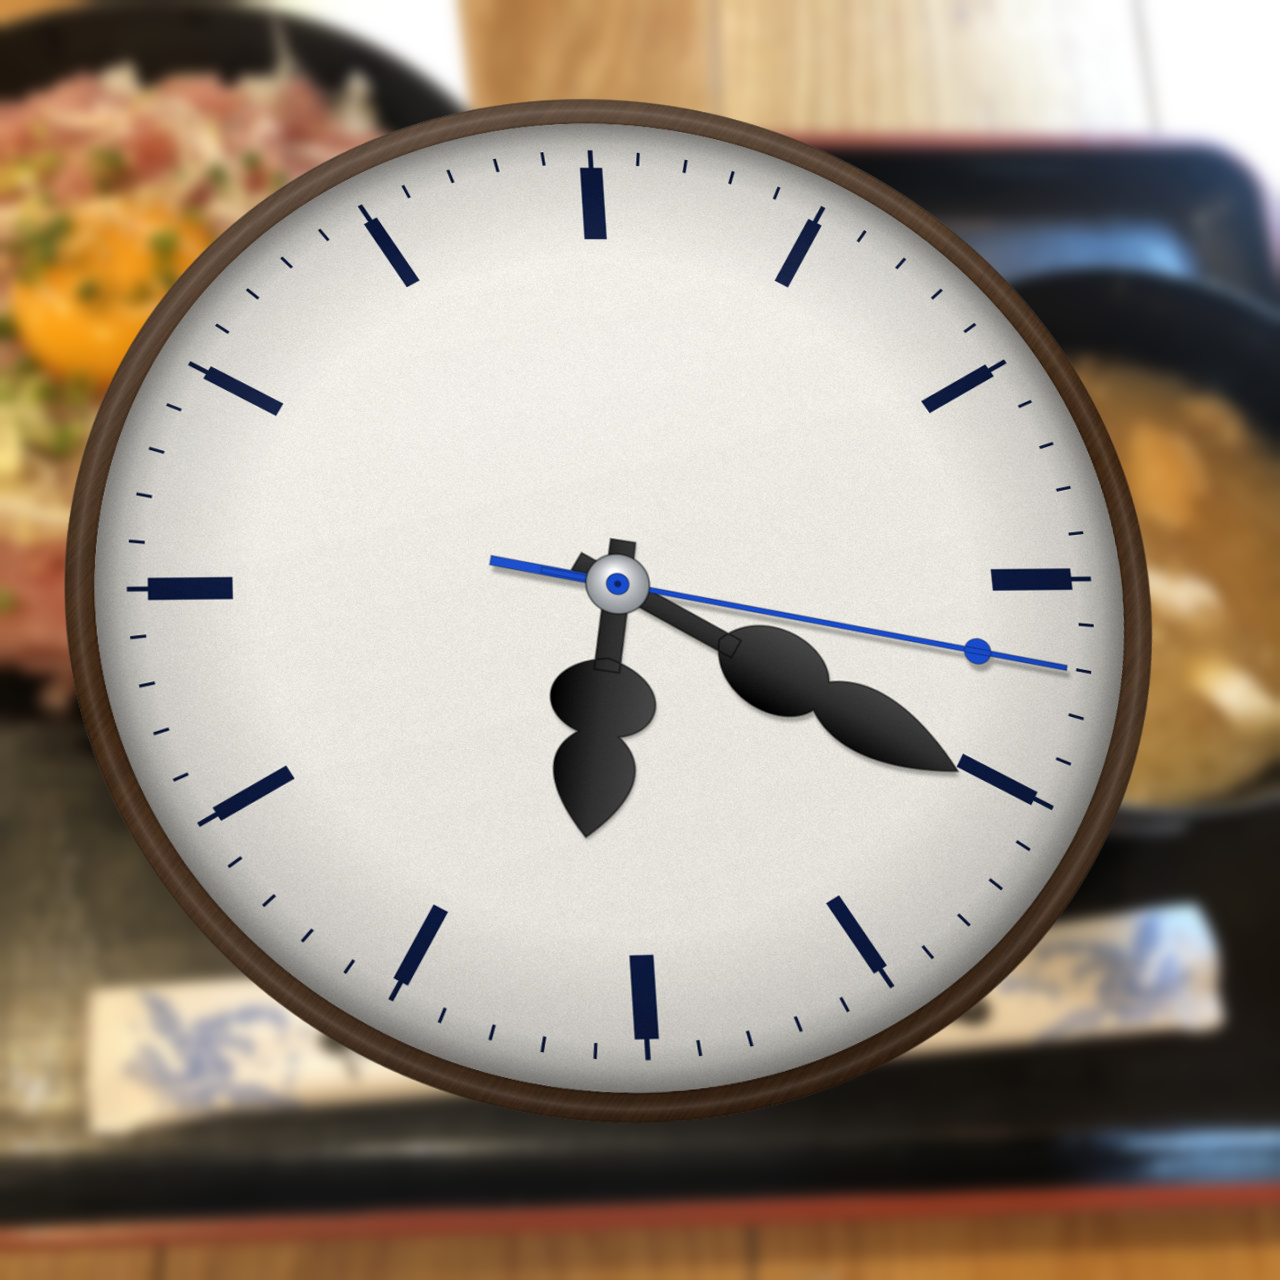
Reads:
h=6 m=20 s=17
